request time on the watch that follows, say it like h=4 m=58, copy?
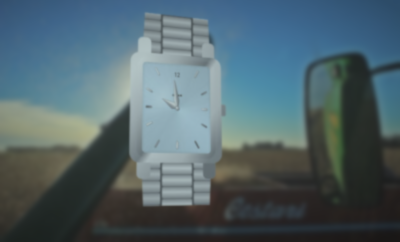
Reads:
h=9 m=59
